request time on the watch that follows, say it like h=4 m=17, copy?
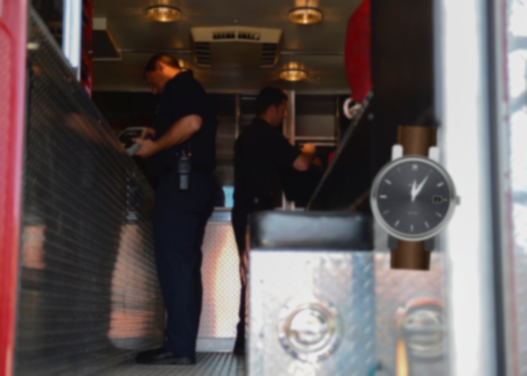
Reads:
h=12 m=5
